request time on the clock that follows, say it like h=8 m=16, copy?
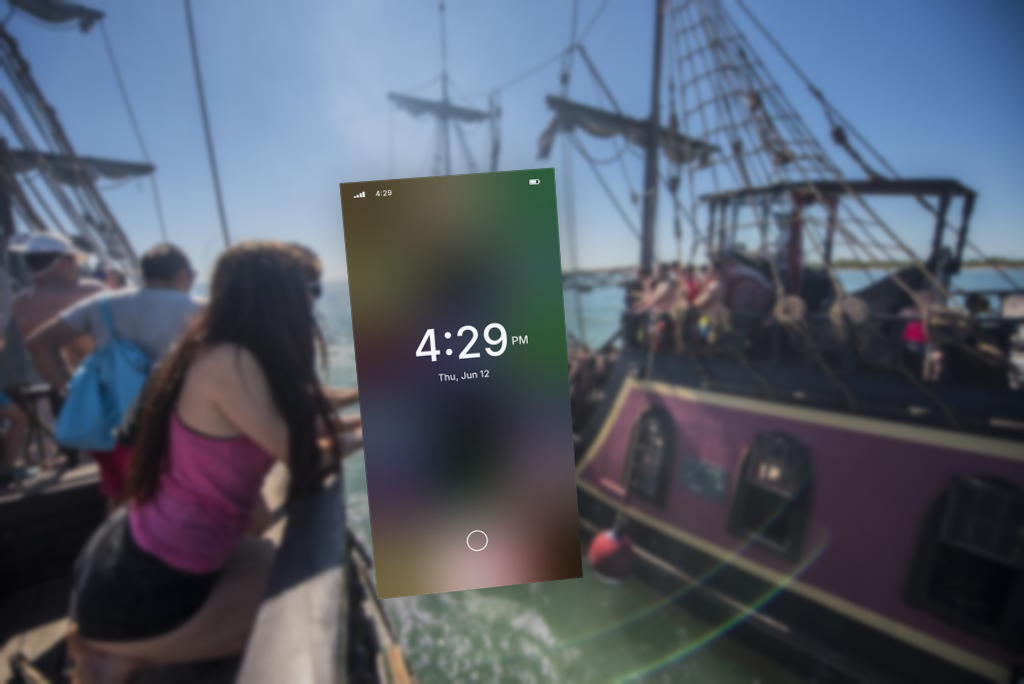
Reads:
h=4 m=29
